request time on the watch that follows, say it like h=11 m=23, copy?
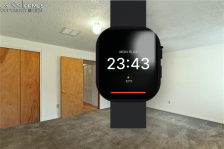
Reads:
h=23 m=43
